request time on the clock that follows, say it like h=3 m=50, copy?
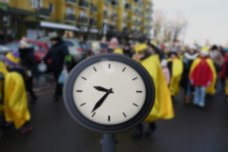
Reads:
h=9 m=36
